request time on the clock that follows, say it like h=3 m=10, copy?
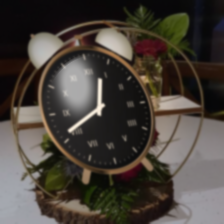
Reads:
h=12 m=41
